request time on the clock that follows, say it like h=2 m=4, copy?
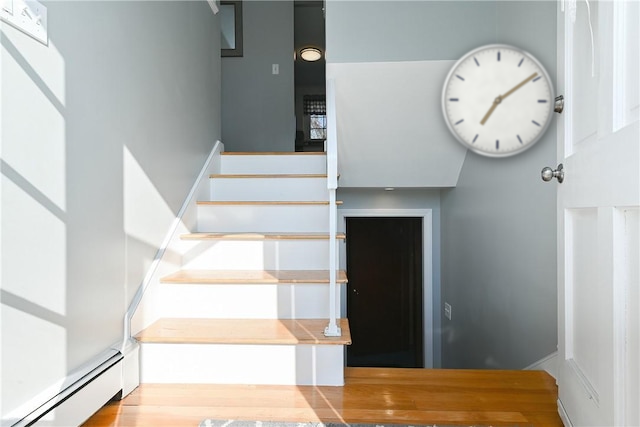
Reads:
h=7 m=9
